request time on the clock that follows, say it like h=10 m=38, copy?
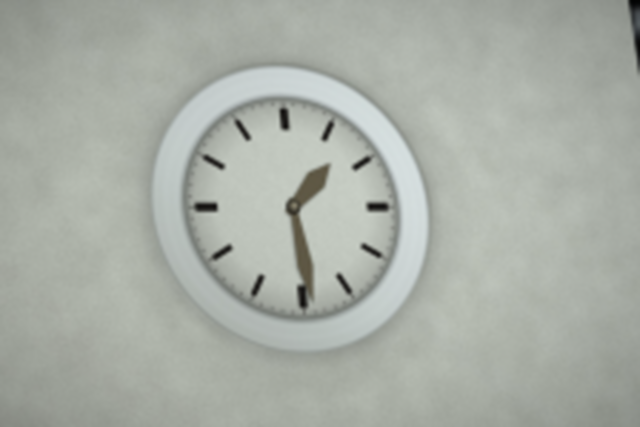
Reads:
h=1 m=29
